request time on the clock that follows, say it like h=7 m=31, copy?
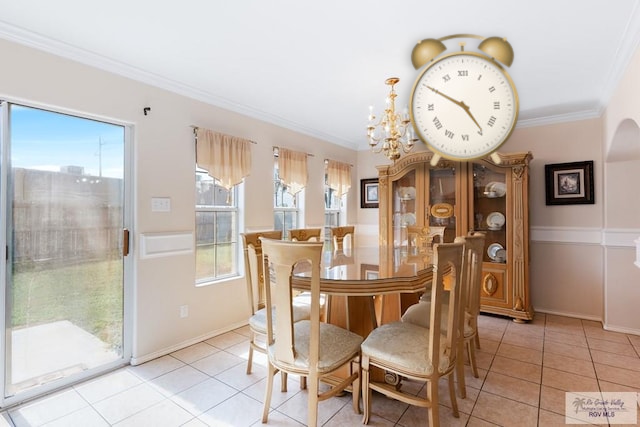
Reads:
h=4 m=50
